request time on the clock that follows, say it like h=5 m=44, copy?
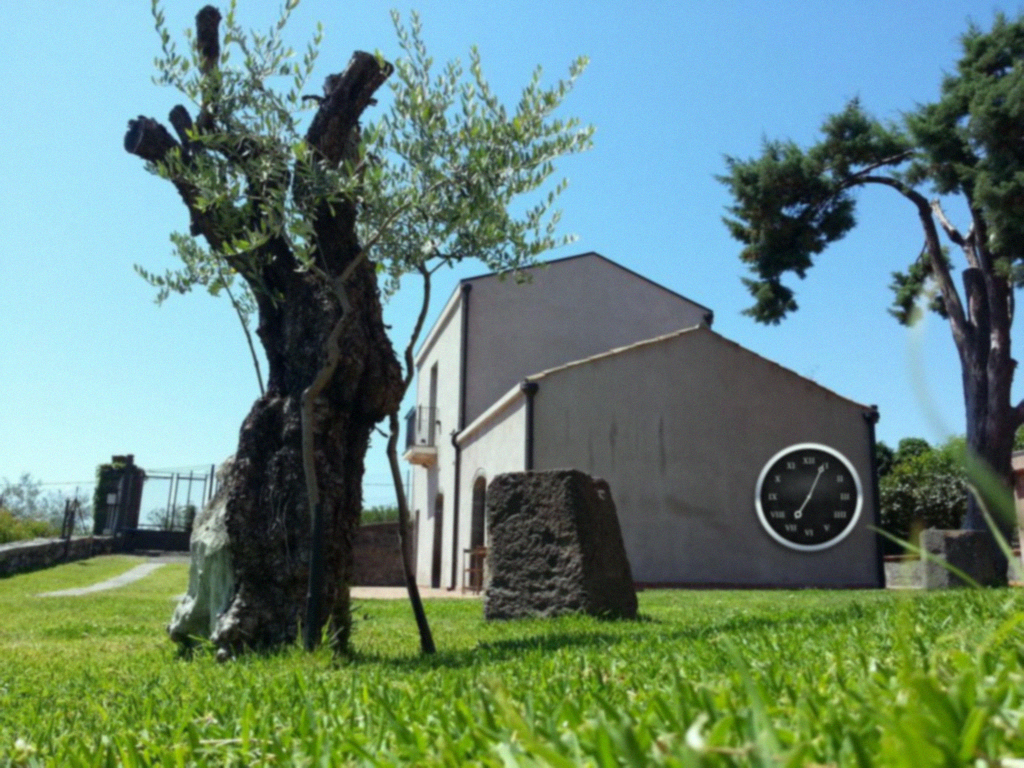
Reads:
h=7 m=4
